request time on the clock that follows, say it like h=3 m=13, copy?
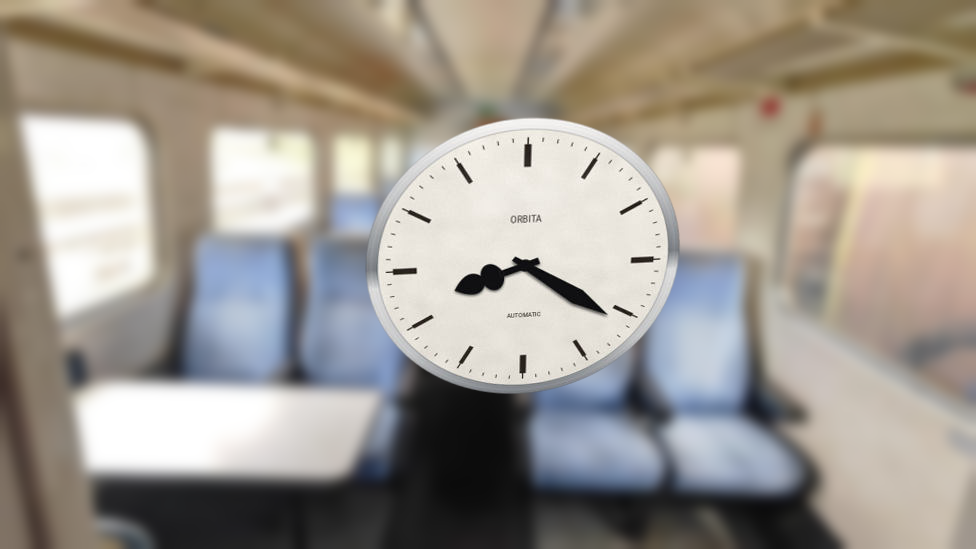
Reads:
h=8 m=21
